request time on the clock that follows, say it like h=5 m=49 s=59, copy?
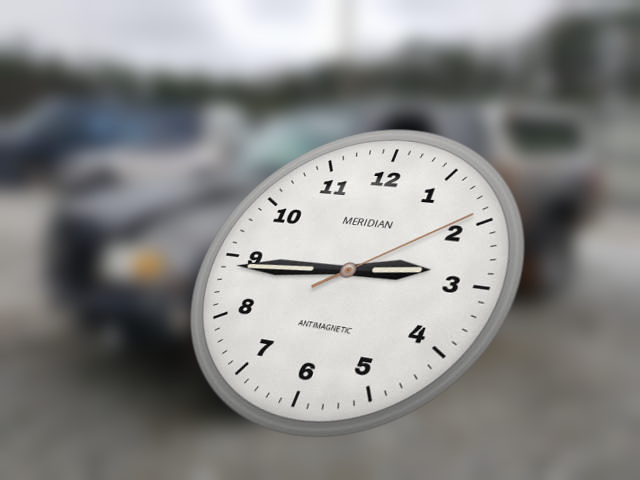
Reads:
h=2 m=44 s=9
